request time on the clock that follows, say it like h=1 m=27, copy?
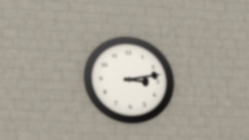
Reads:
h=3 m=13
